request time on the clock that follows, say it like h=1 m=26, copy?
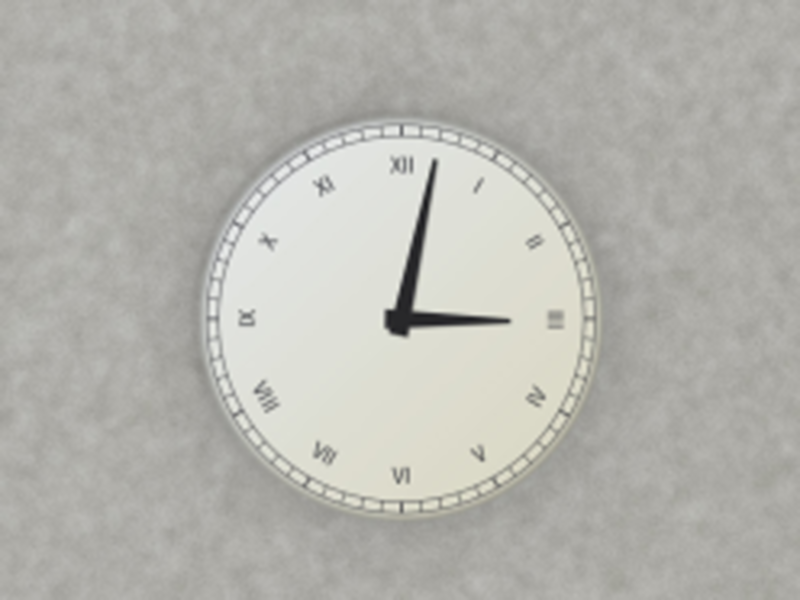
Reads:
h=3 m=2
